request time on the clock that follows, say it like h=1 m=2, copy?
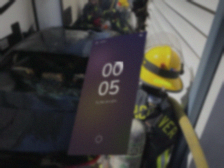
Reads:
h=0 m=5
